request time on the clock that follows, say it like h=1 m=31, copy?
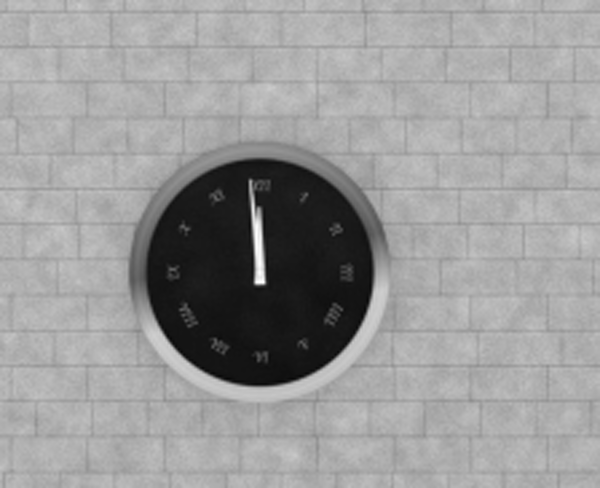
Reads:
h=11 m=59
